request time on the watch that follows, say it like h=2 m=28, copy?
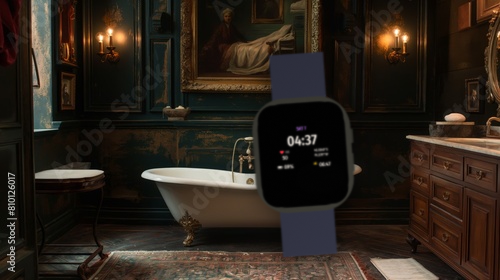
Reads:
h=4 m=37
